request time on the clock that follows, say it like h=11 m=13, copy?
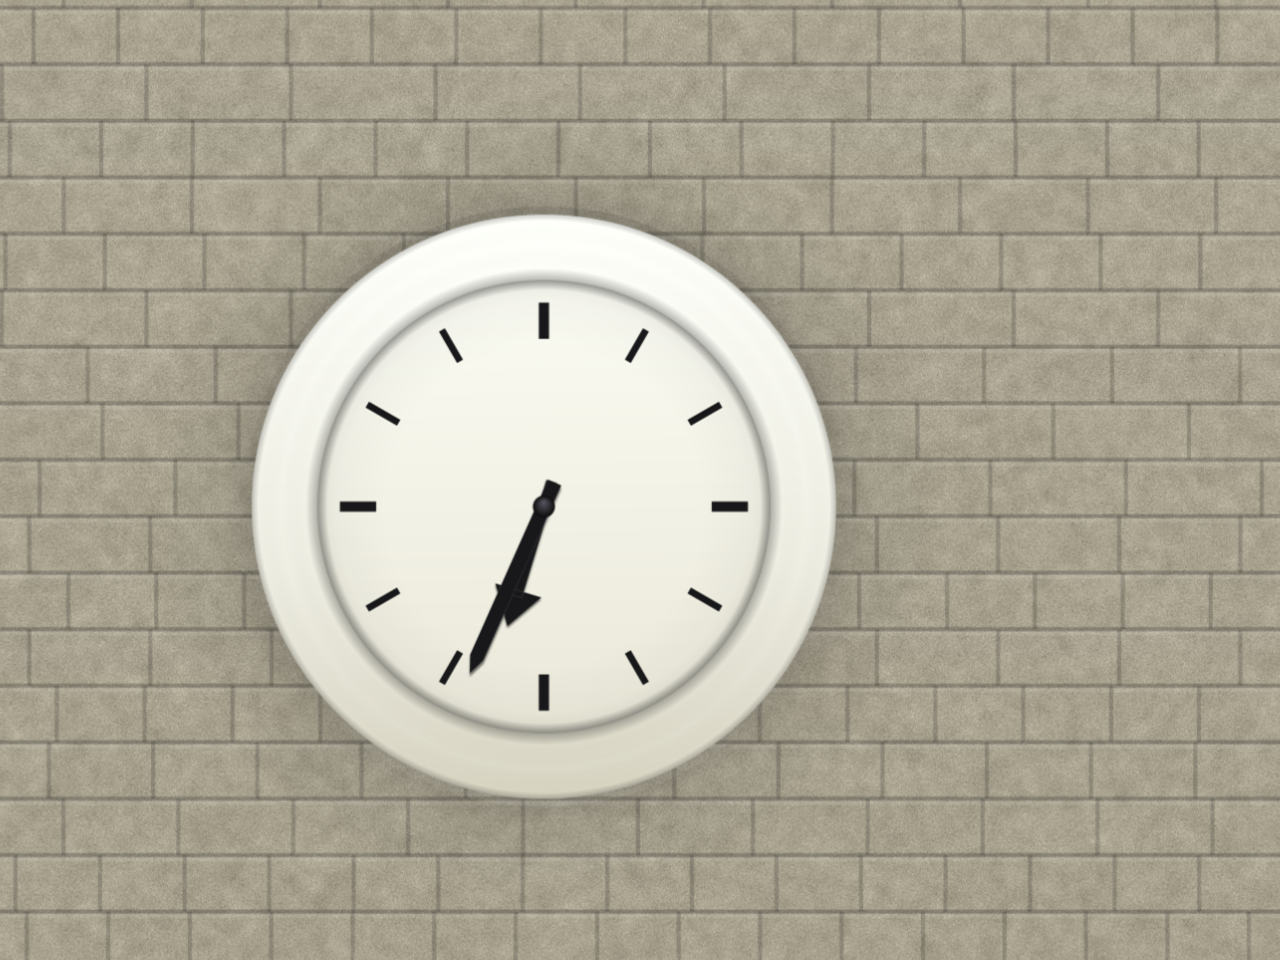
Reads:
h=6 m=34
